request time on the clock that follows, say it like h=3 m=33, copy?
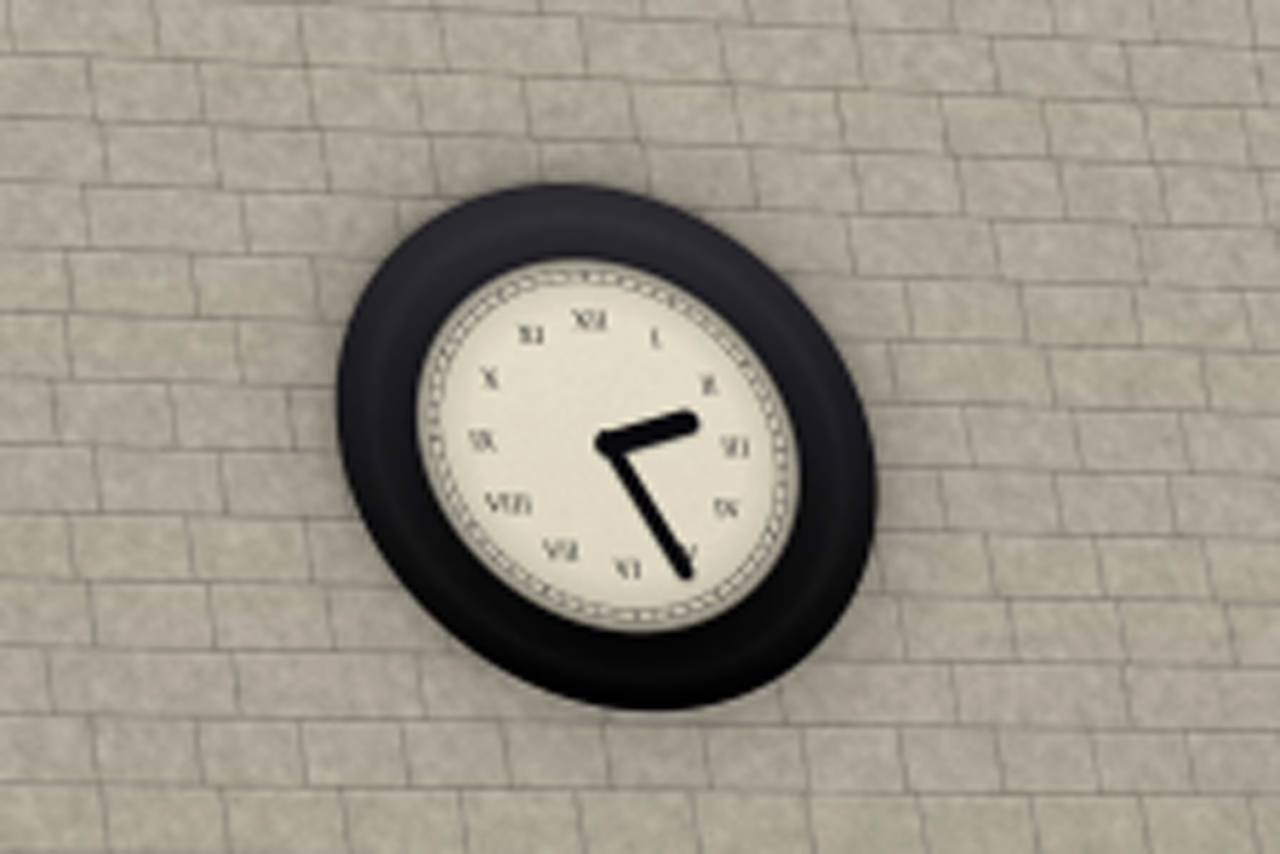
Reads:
h=2 m=26
